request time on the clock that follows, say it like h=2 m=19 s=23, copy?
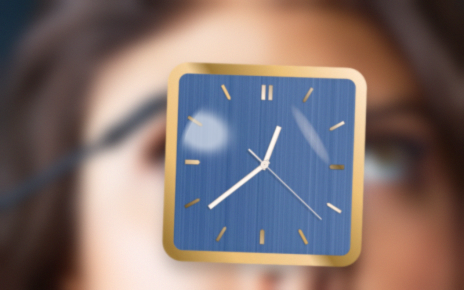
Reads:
h=12 m=38 s=22
